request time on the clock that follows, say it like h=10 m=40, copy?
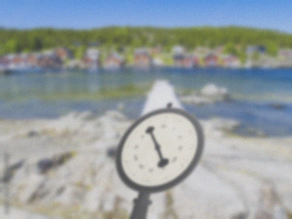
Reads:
h=4 m=54
